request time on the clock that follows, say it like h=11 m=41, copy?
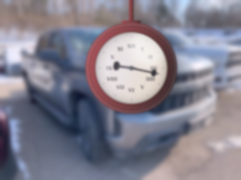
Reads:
h=9 m=17
